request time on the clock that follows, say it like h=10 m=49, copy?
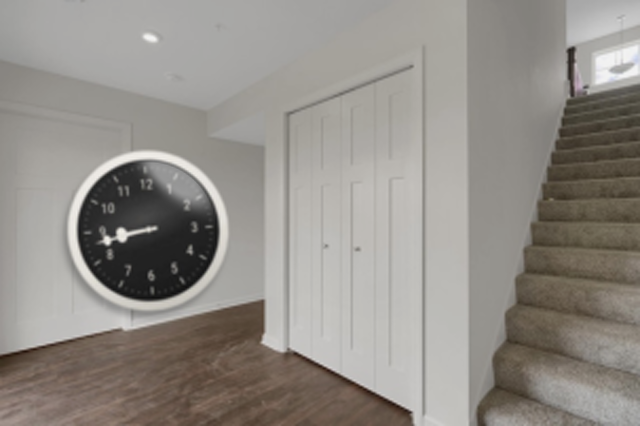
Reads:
h=8 m=43
